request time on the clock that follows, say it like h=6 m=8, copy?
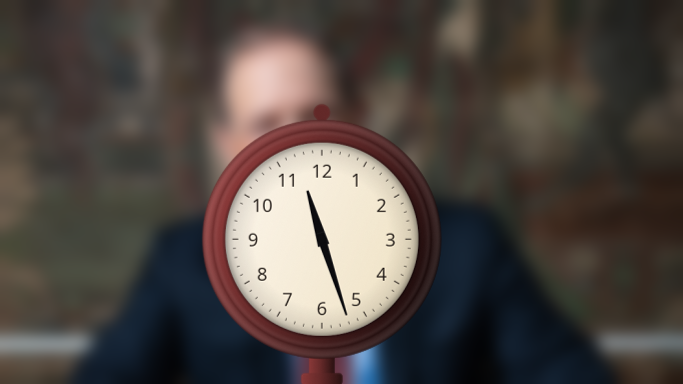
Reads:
h=11 m=27
